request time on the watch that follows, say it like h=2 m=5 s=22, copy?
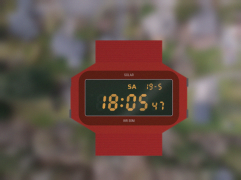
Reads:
h=18 m=5 s=47
